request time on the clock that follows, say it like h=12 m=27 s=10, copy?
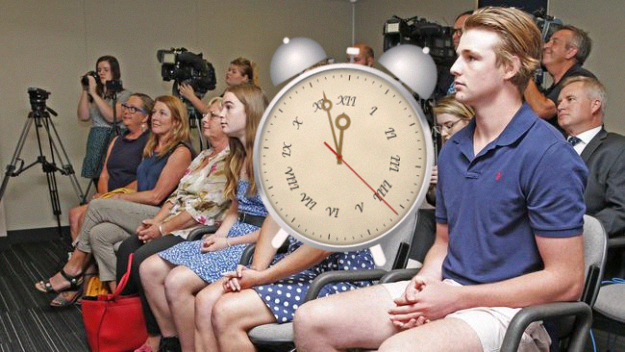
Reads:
h=11 m=56 s=21
